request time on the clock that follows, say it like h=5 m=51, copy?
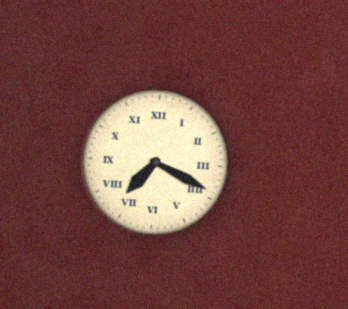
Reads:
h=7 m=19
